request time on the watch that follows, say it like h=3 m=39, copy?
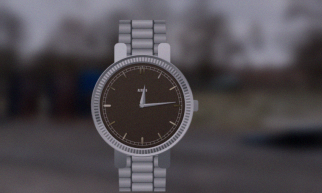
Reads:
h=12 m=14
